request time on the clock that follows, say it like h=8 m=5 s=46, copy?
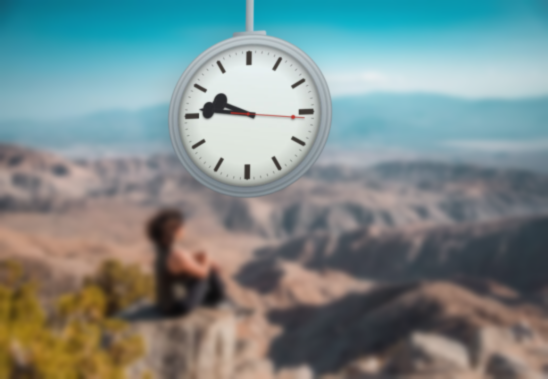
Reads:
h=9 m=46 s=16
